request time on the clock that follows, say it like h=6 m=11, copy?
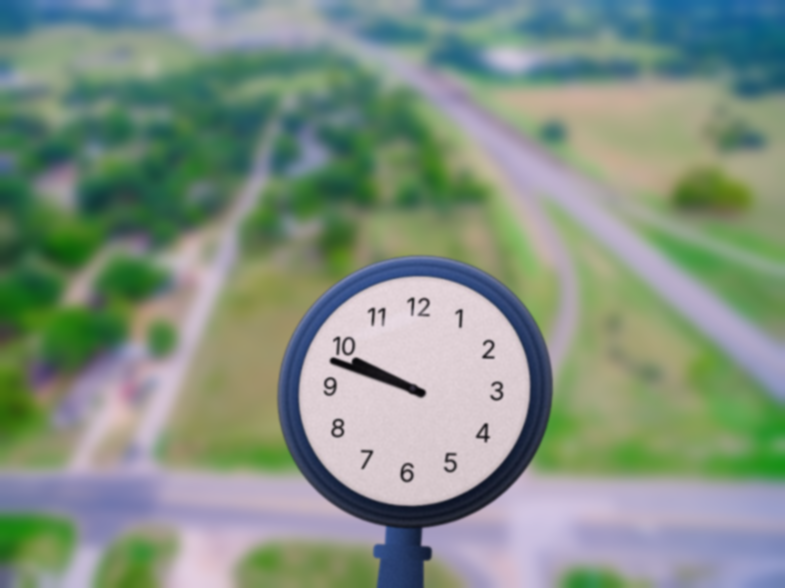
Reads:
h=9 m=48
